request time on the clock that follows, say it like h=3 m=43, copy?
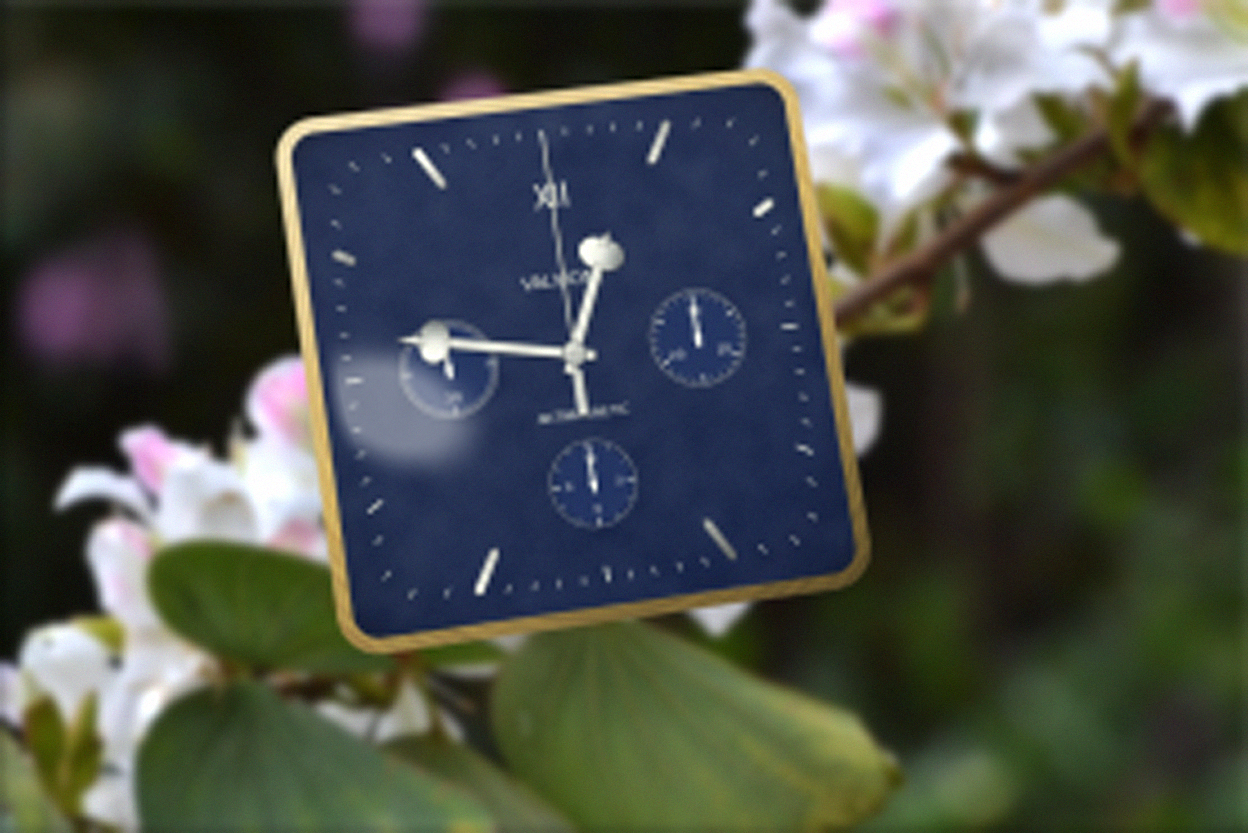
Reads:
h=12 m=47
